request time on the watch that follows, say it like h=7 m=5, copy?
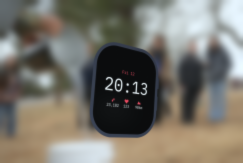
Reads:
h=20 m=13
